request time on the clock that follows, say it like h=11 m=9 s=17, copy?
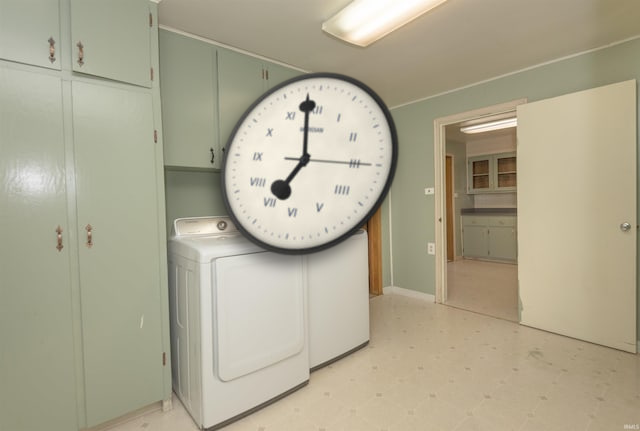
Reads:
h=6 m=58 s=15
